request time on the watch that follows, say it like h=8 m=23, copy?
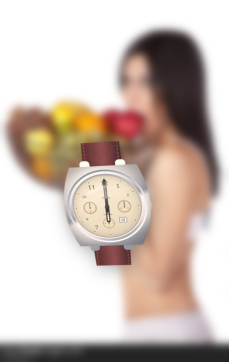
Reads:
h=6 m=0
